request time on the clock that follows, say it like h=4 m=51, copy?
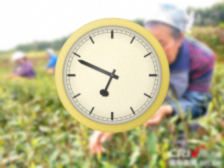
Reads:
h=6 m=49
